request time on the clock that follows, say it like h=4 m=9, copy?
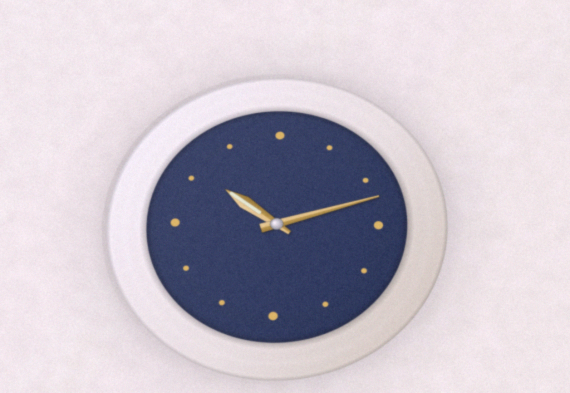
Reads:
h=10 m=12
